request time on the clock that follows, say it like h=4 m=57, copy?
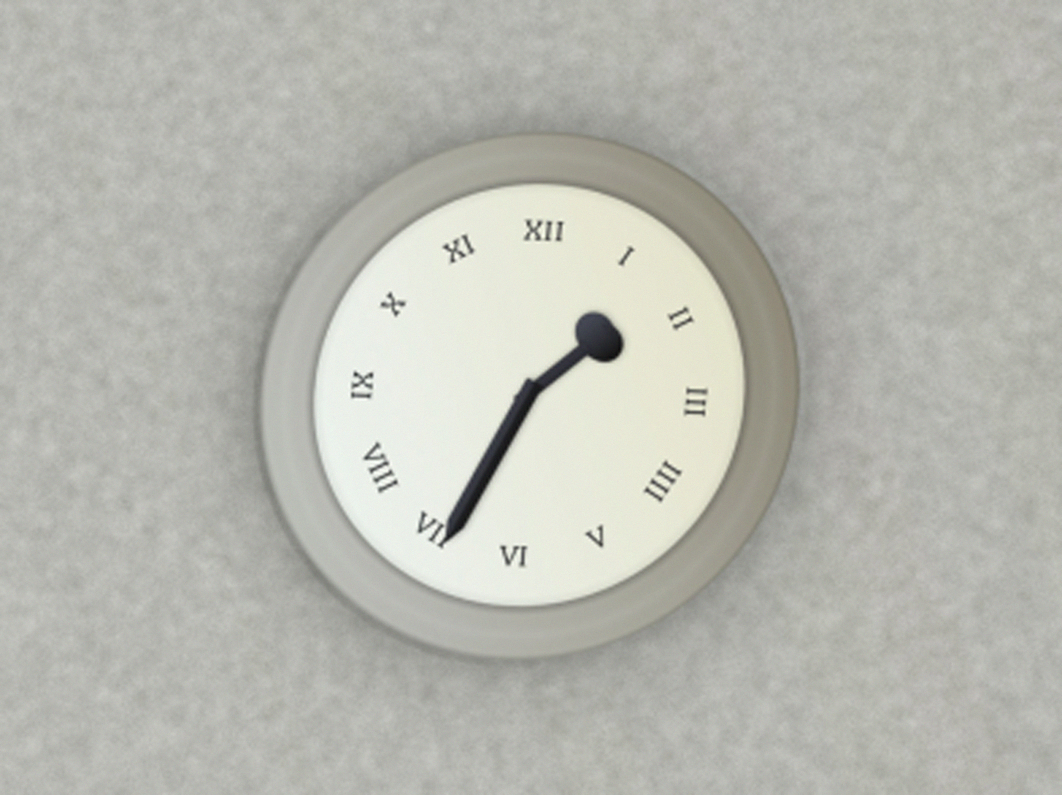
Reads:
h=1 m=34
